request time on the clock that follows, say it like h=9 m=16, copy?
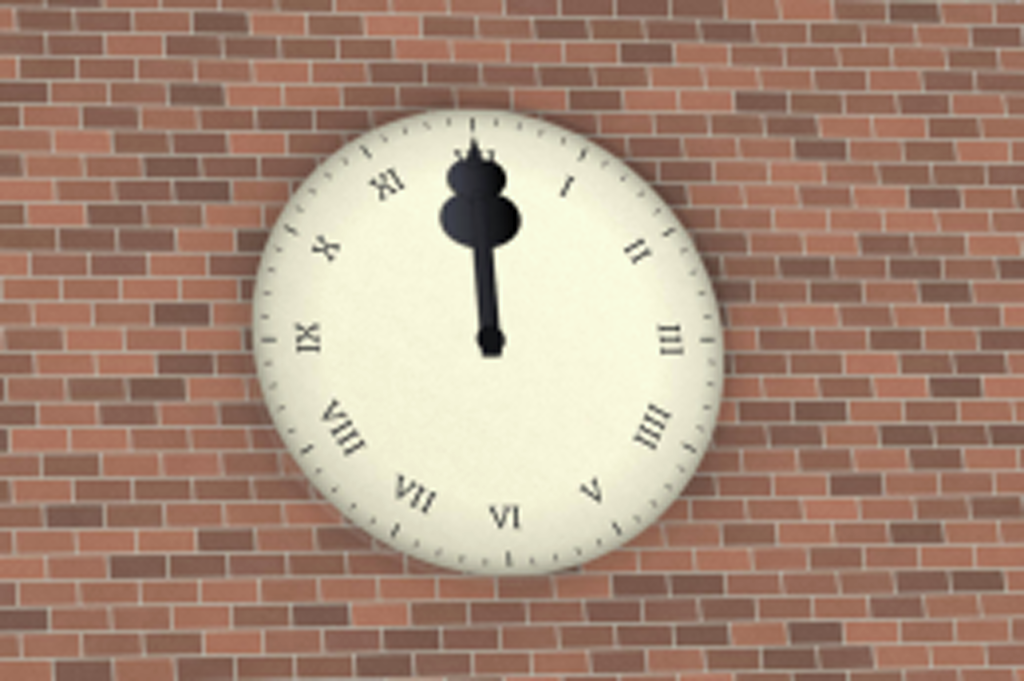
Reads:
h=12 m=0
